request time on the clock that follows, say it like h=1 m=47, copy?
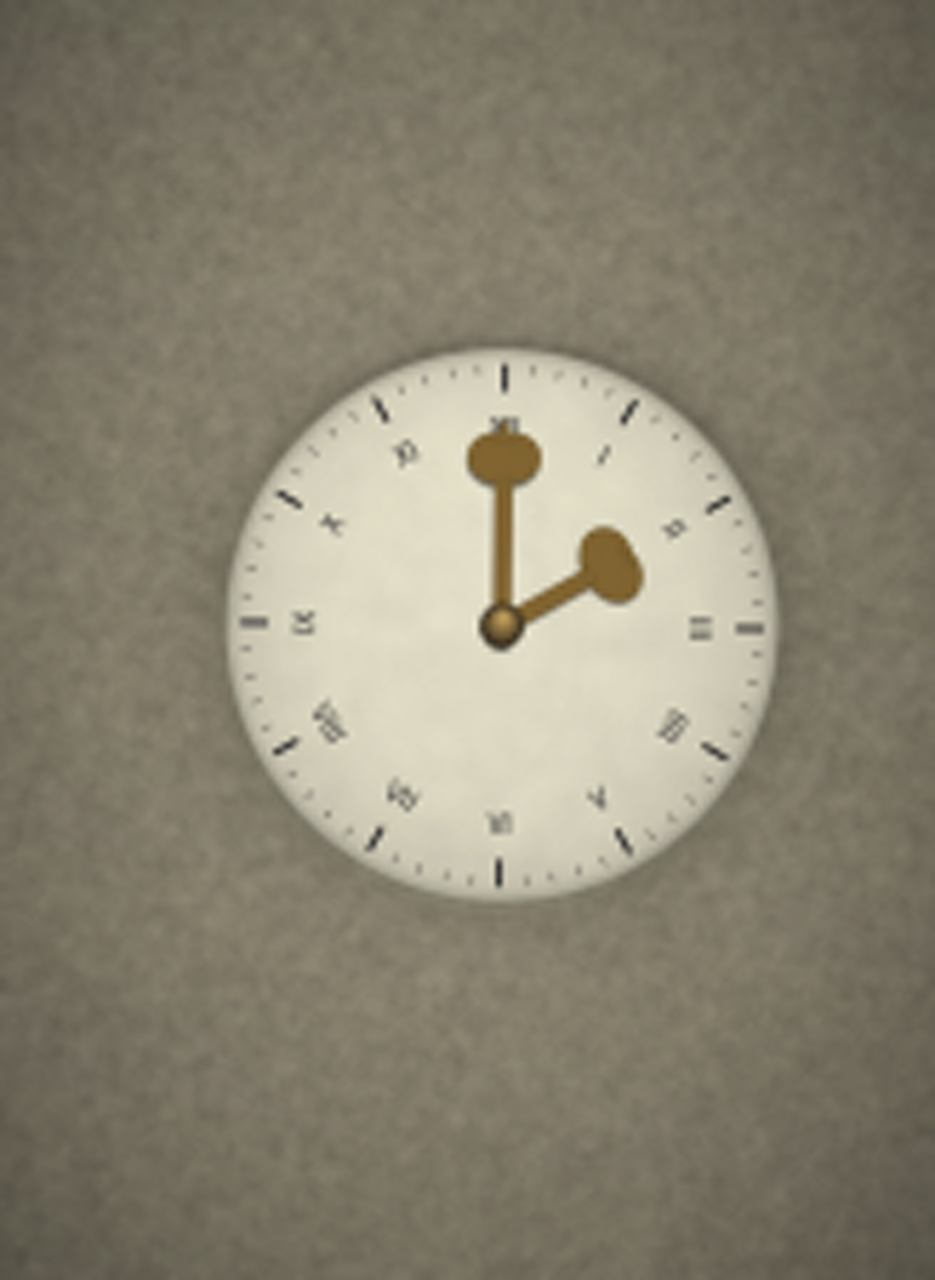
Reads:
h=2 m=0
